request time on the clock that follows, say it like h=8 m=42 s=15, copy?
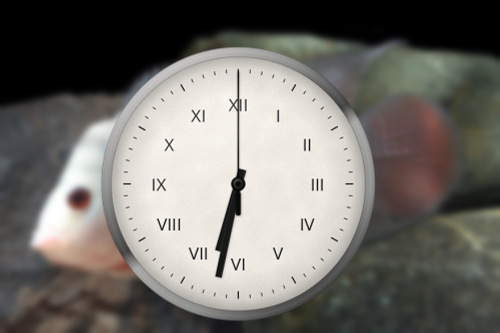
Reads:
h=6 m=32 s=0
